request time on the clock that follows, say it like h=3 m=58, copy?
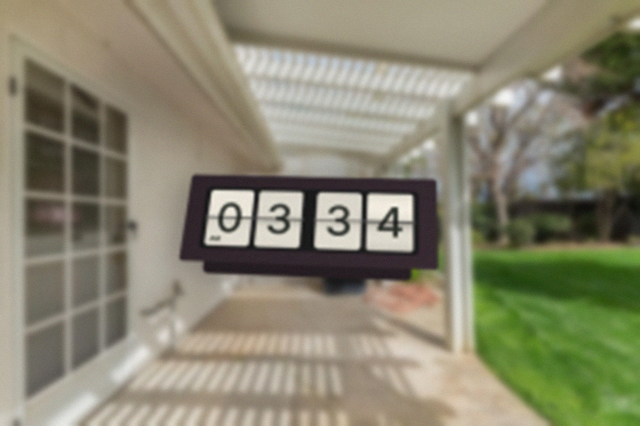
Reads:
h=3 m=34
